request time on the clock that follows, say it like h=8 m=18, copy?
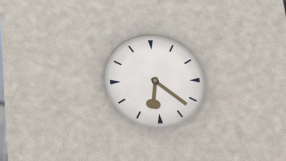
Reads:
h=6 m=22
